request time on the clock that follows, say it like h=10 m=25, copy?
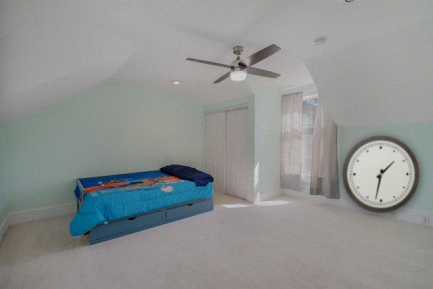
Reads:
h=1 m=32
